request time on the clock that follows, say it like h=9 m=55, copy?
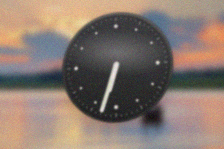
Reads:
h=6 m=33
